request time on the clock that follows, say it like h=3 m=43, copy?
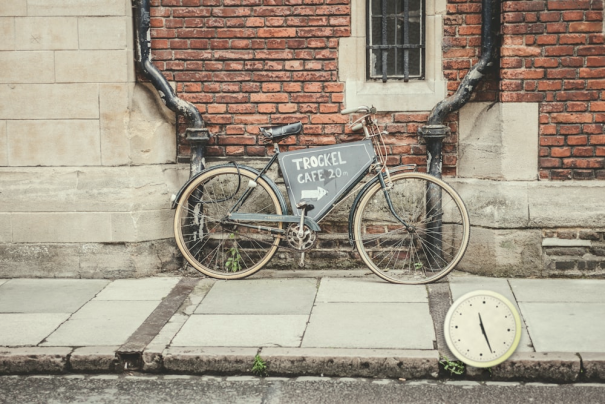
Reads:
h=11 m=26
